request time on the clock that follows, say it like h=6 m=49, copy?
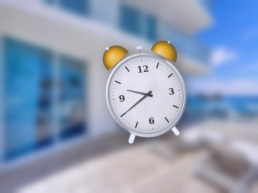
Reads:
h=9 m=40
